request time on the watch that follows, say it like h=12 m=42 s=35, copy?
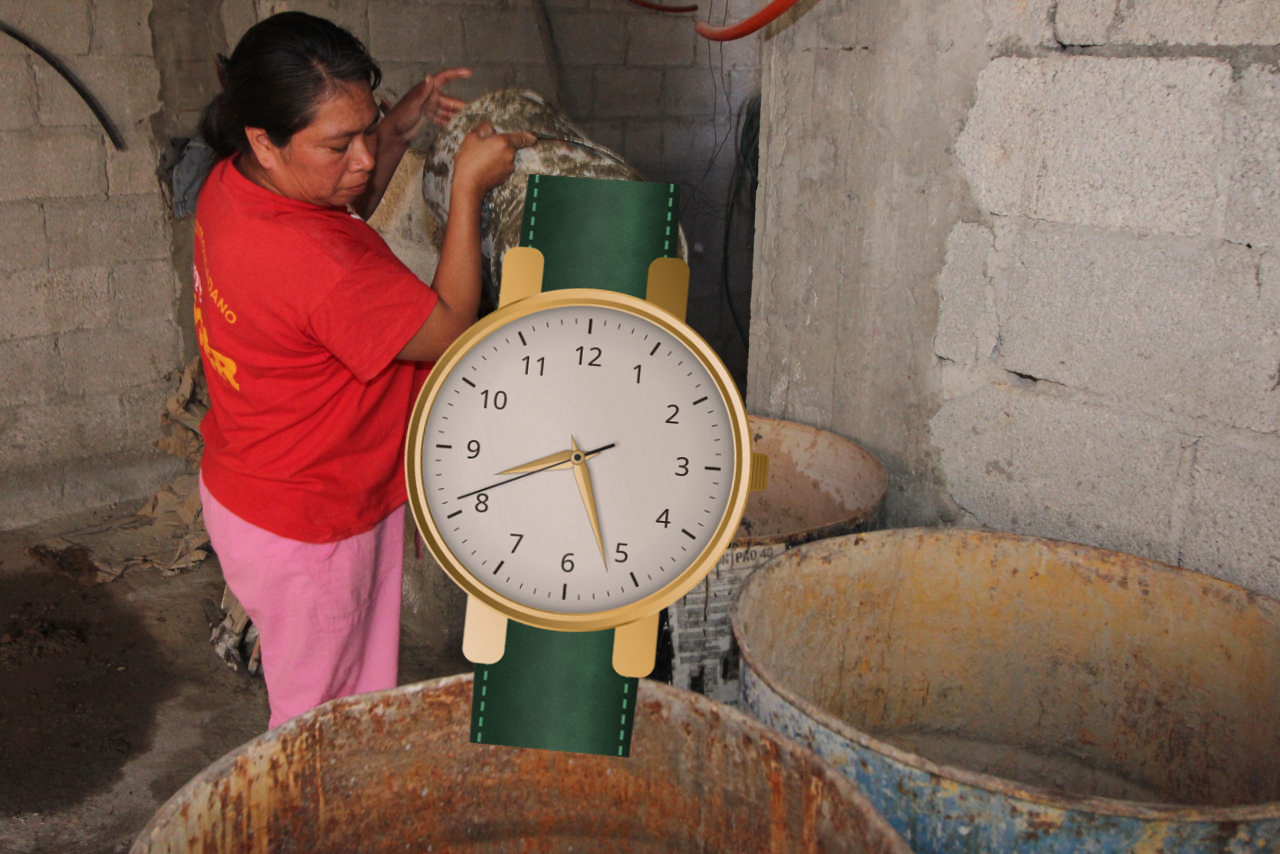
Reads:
h=8 m=26 s=41
